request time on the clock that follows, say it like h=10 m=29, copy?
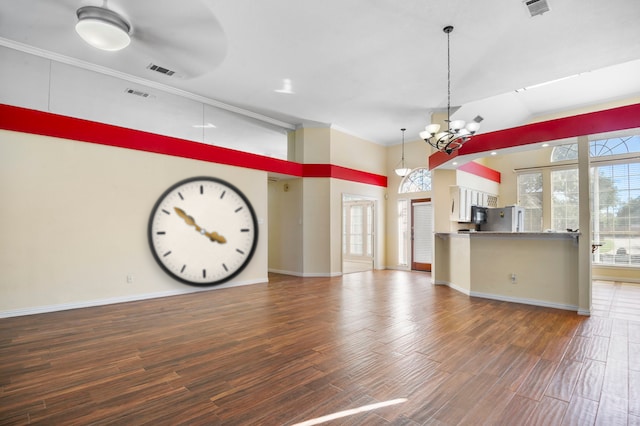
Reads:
h=3 m=52
